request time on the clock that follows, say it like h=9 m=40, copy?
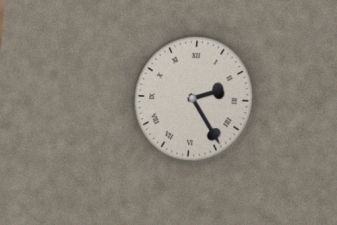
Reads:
h=2 m=24
